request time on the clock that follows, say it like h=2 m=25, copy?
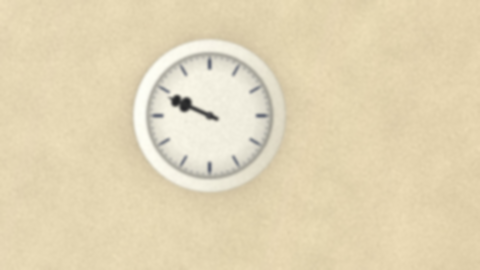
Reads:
h=9 m=49
